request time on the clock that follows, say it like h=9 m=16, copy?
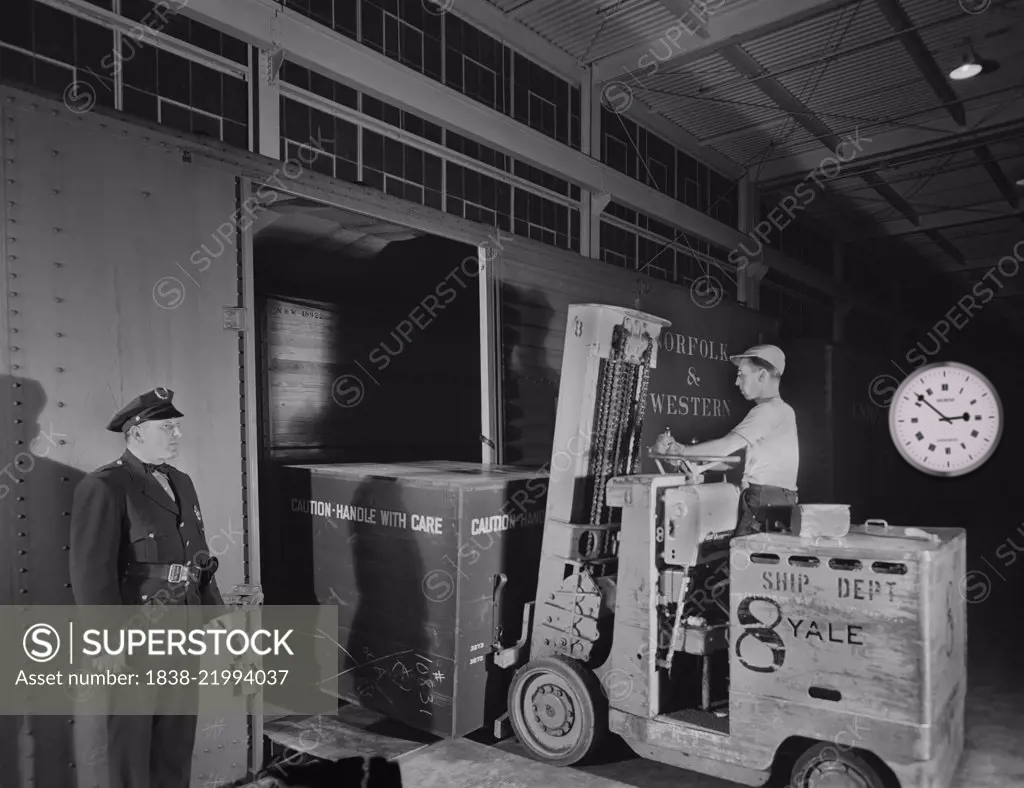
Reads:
h=2 m=52
